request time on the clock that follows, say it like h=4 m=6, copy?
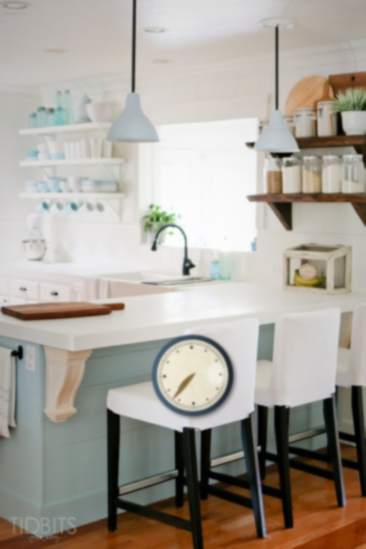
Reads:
h=7 m=37
